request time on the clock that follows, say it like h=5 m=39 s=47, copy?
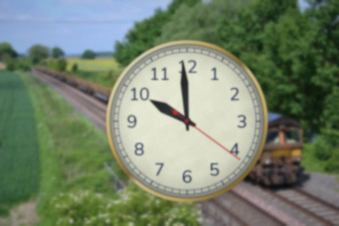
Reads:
h=9 m=59 s=21
